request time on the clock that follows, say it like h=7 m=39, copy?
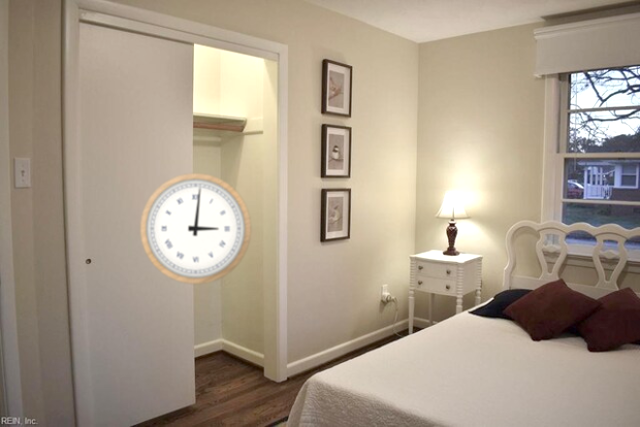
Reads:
h=3 m=1
